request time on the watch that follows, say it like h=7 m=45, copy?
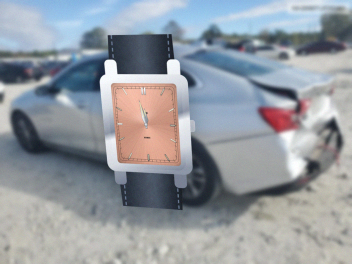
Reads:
h=11 m=58
